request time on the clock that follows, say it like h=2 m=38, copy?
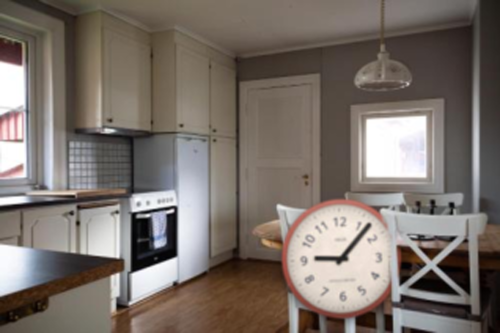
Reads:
h=9 m=7
